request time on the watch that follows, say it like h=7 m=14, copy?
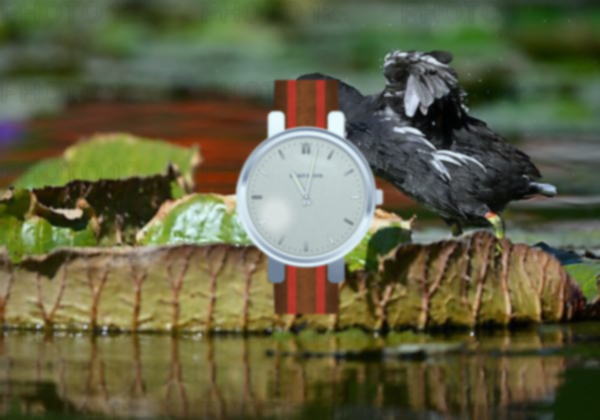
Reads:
h=11 m=2
